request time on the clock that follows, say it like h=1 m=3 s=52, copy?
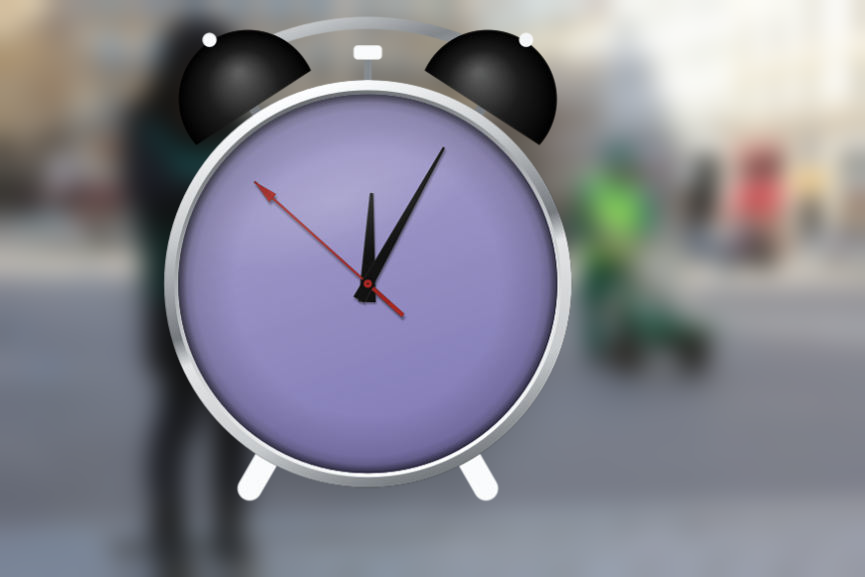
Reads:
h=12 m=4 s=52
